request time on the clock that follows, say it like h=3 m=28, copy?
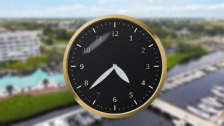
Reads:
h=4 m=38
